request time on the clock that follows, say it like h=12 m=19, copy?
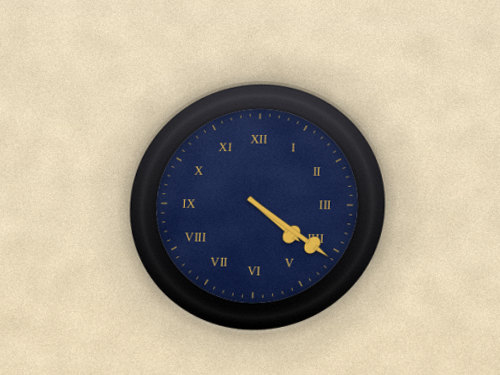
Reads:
h=4 m=21
